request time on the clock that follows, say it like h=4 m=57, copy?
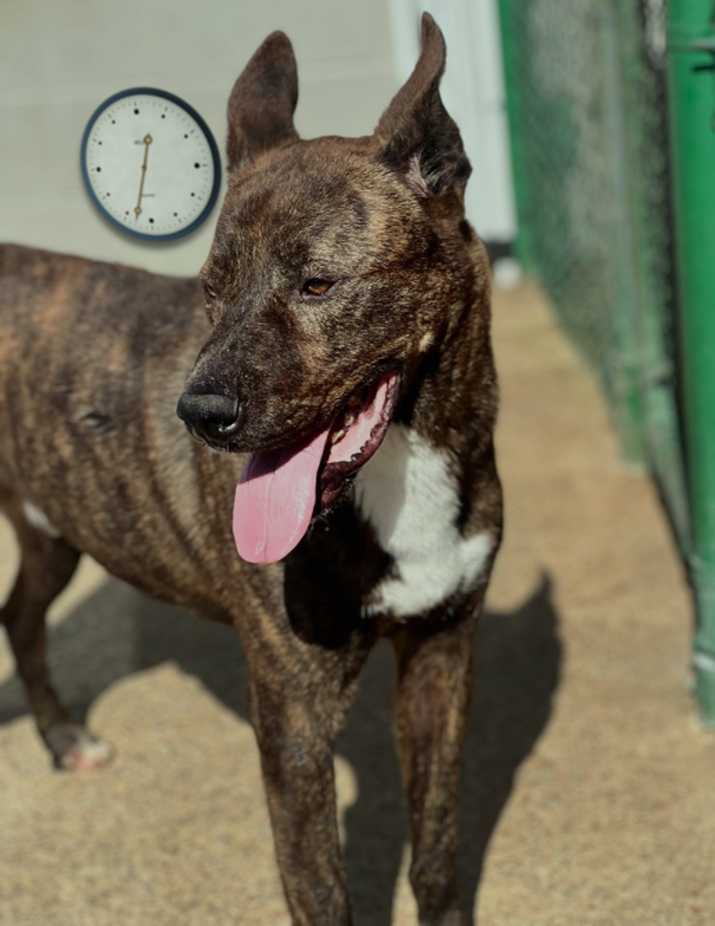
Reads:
h=12 m=33
